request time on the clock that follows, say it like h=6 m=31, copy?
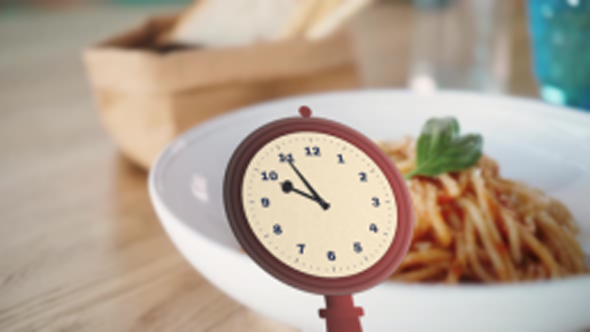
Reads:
h=9 m=55
